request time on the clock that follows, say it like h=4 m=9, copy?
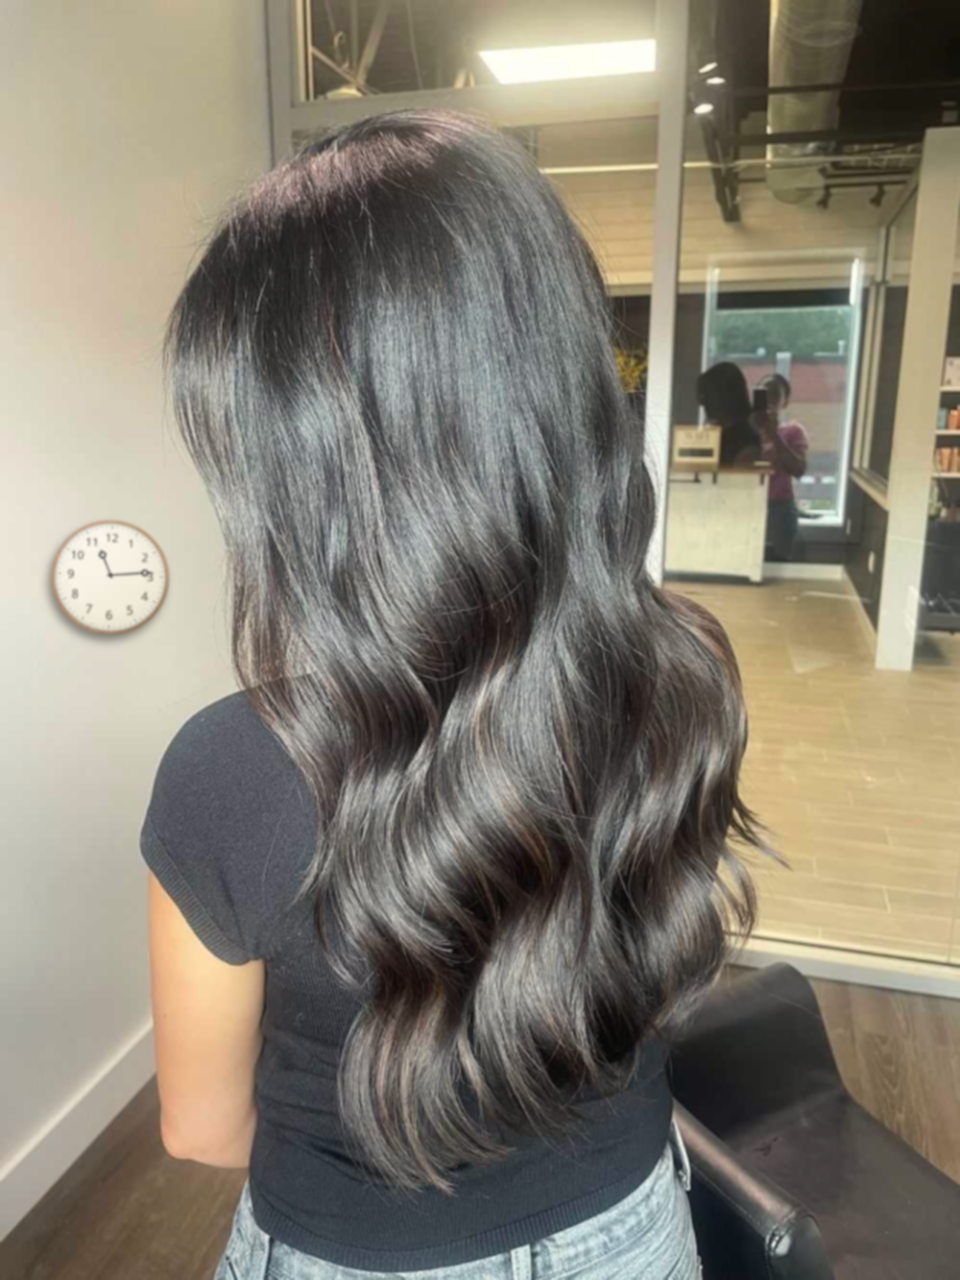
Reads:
h=11 m=14
